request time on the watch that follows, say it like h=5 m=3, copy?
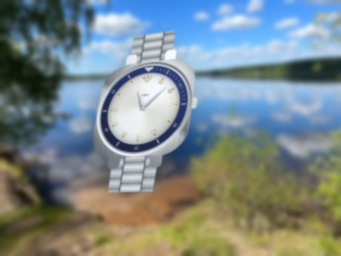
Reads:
h=11 m=8
